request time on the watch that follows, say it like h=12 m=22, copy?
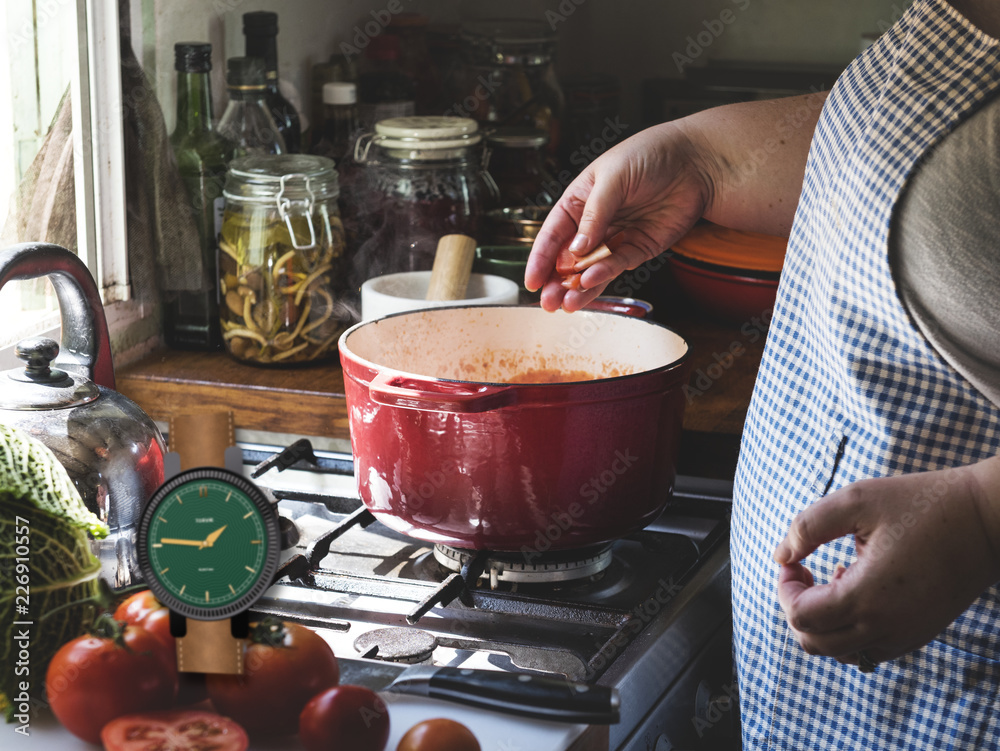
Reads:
h=1 m=46
